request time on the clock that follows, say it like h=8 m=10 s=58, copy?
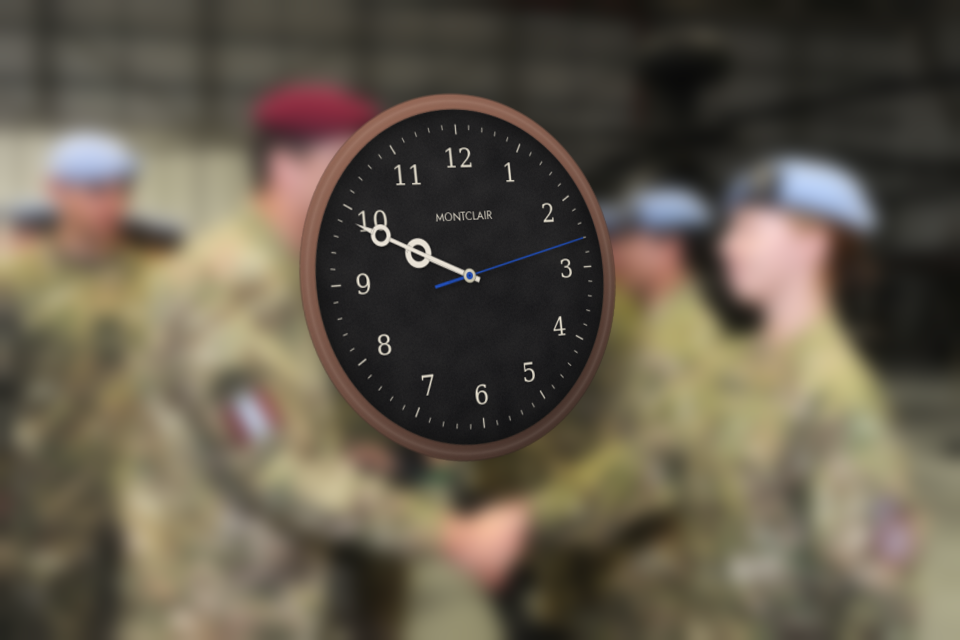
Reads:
h=9 m=49 s=13
